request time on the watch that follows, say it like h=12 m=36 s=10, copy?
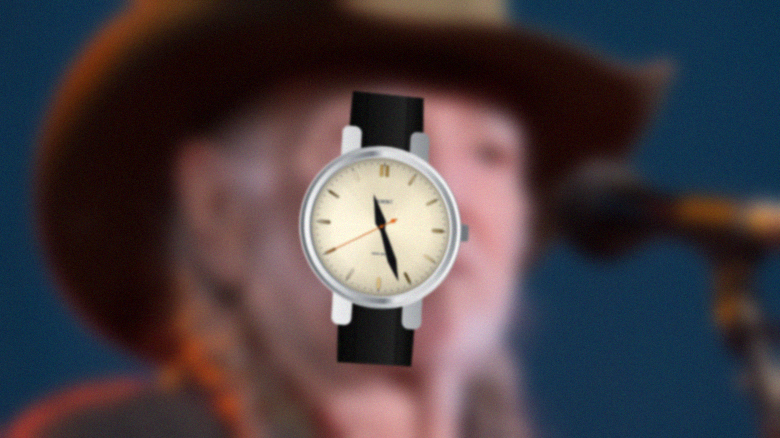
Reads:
h=11 m=26 s=40
